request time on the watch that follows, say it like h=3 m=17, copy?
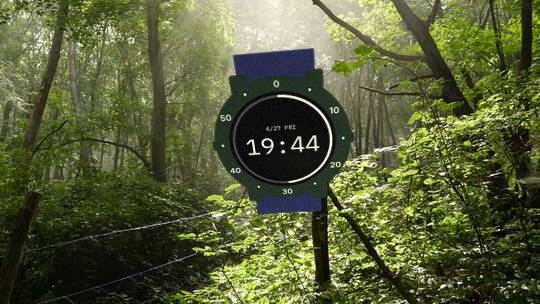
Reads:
h=19 m=44
